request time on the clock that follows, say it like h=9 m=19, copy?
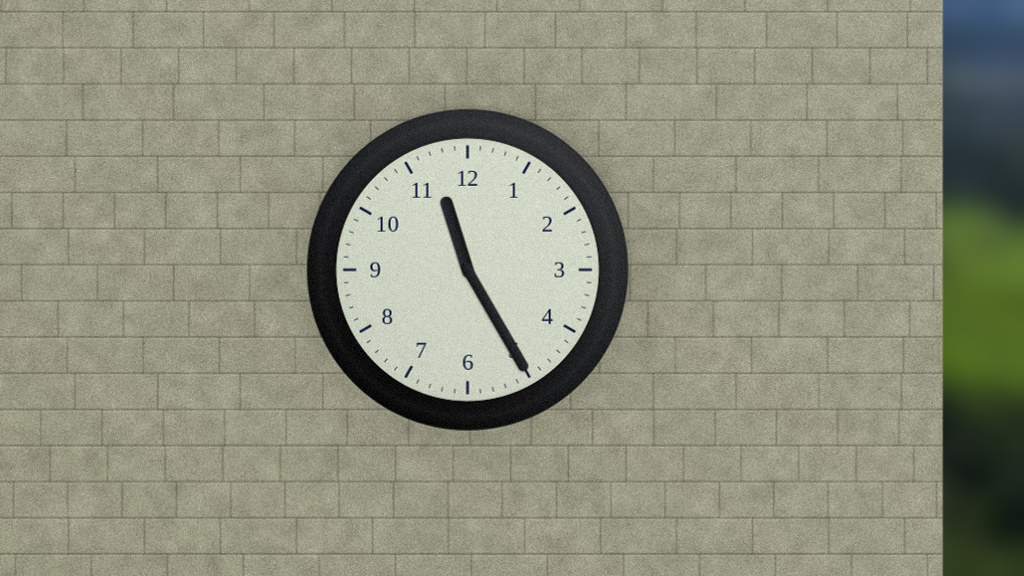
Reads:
h=11 m=25
